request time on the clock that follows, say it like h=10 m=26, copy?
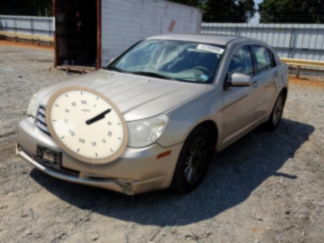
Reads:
h=2 m=10
